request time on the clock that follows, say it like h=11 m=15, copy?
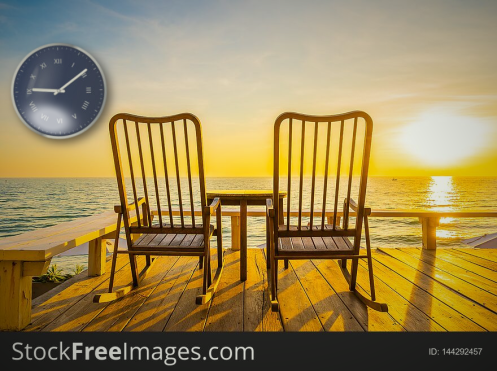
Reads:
h=9 m=9
